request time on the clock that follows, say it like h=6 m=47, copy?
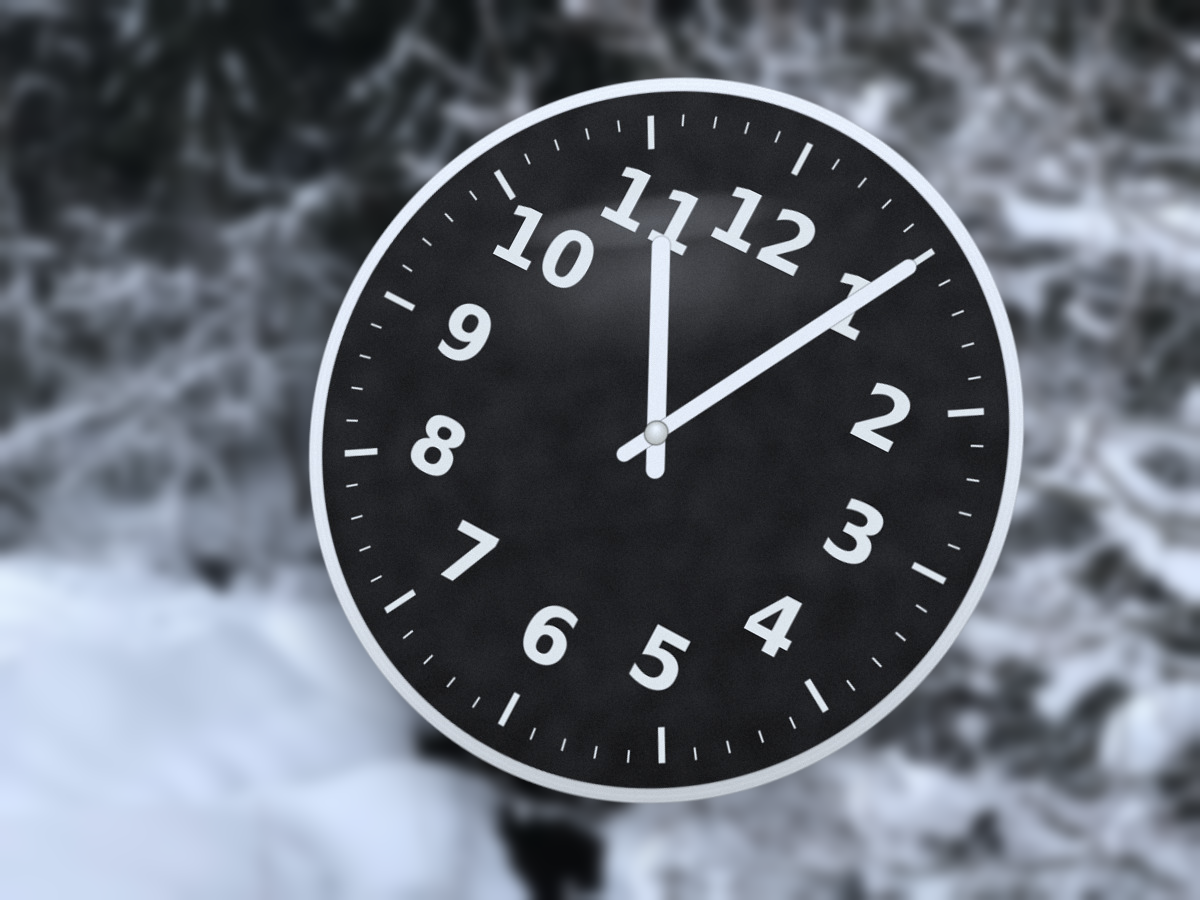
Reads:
h=11 m=5
